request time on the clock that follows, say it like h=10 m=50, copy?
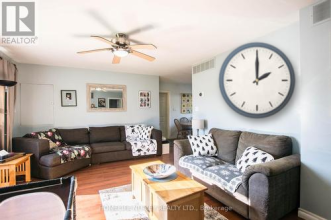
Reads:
h=2 m=0
